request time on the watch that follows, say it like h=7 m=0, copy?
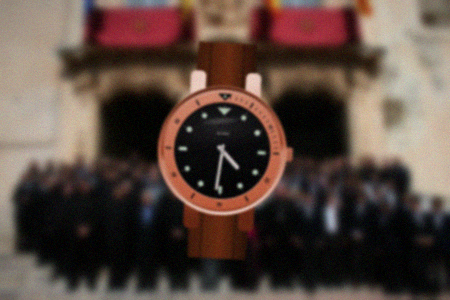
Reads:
h=4 m=31
